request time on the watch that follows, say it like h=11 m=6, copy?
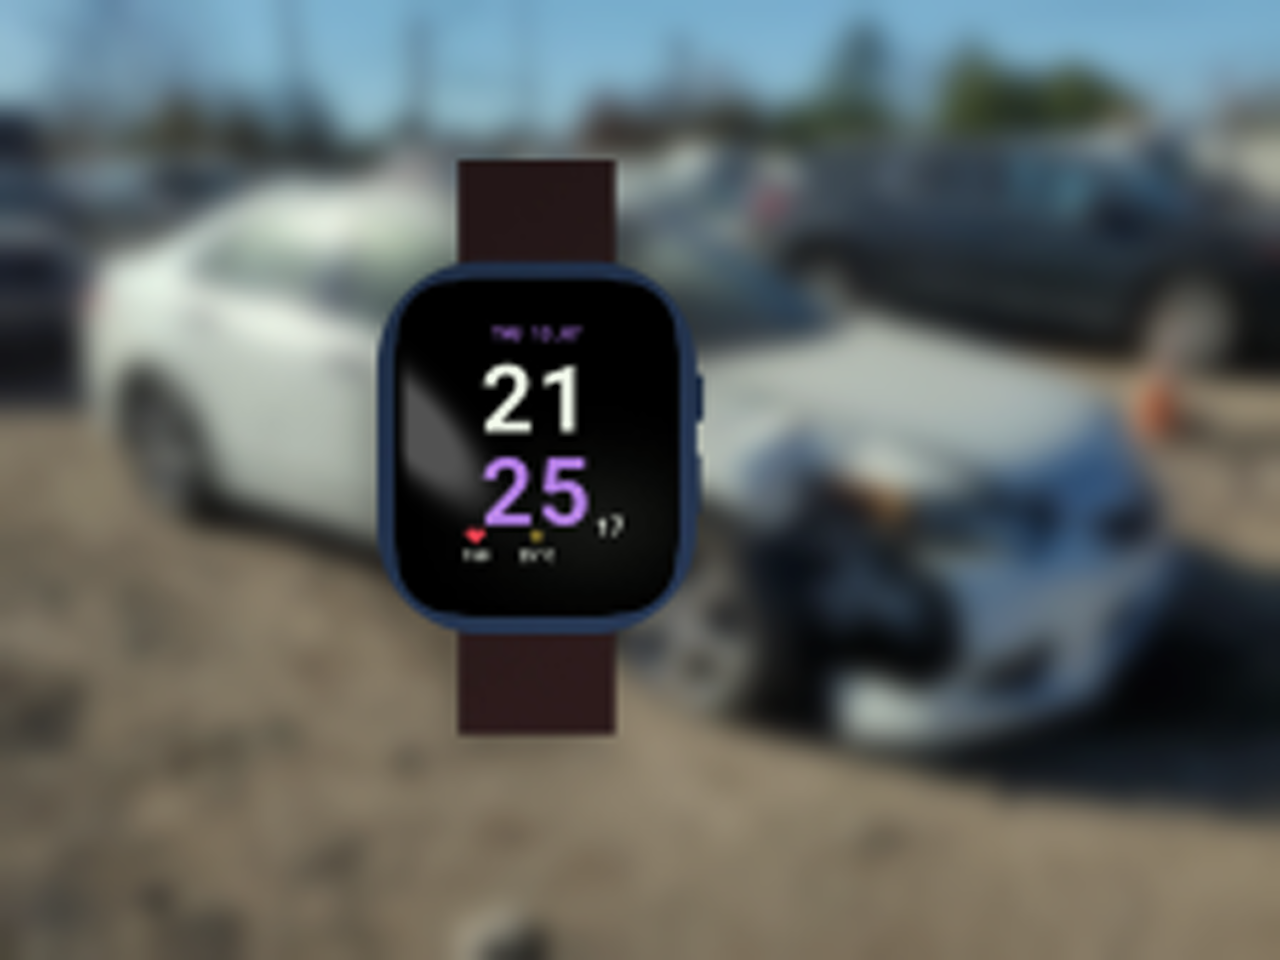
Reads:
h=21 m=25
